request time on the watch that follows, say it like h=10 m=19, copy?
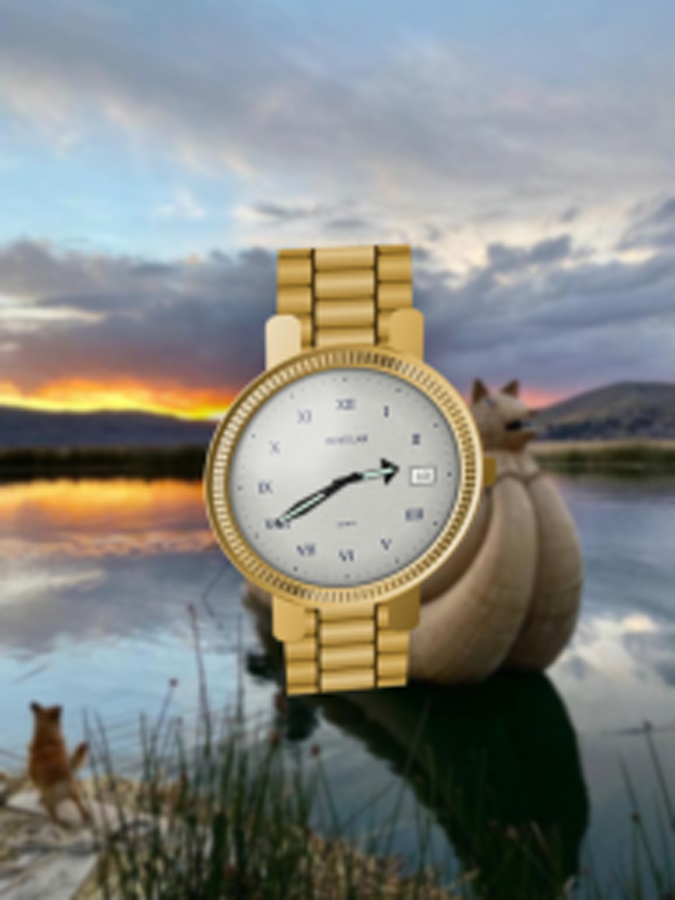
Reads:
h=2 m=40
